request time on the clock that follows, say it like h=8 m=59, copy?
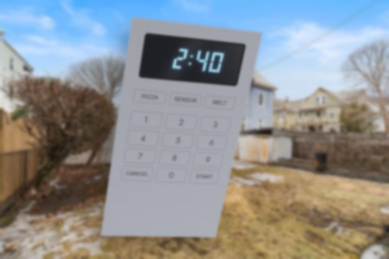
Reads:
h=2 m=40
